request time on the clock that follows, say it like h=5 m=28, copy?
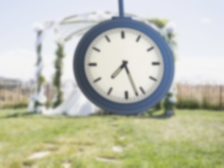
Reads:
h=7 m=27
